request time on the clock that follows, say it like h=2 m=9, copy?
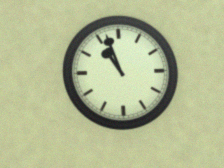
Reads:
h=10 m=57
